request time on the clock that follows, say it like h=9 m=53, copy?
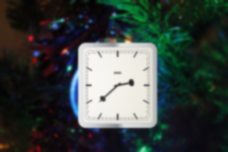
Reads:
h=2 m=38
